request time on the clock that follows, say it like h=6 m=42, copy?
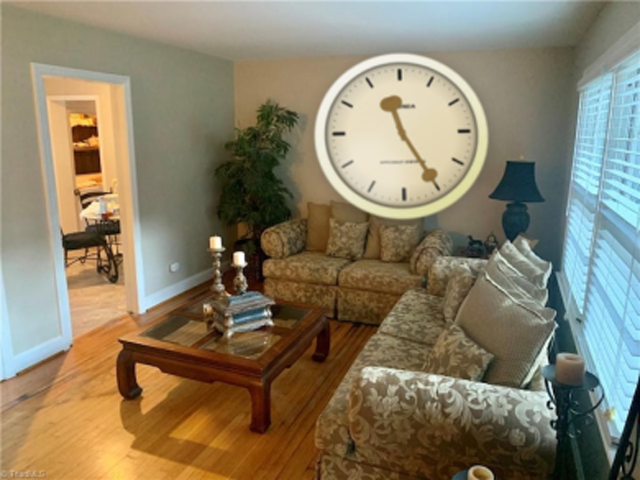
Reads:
h=11 m=25
